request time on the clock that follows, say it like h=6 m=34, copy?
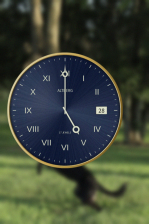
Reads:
h=5 m=0
